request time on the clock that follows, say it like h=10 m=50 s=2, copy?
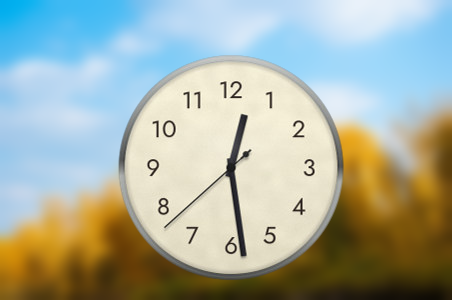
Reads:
h=12 m=28 s=38
